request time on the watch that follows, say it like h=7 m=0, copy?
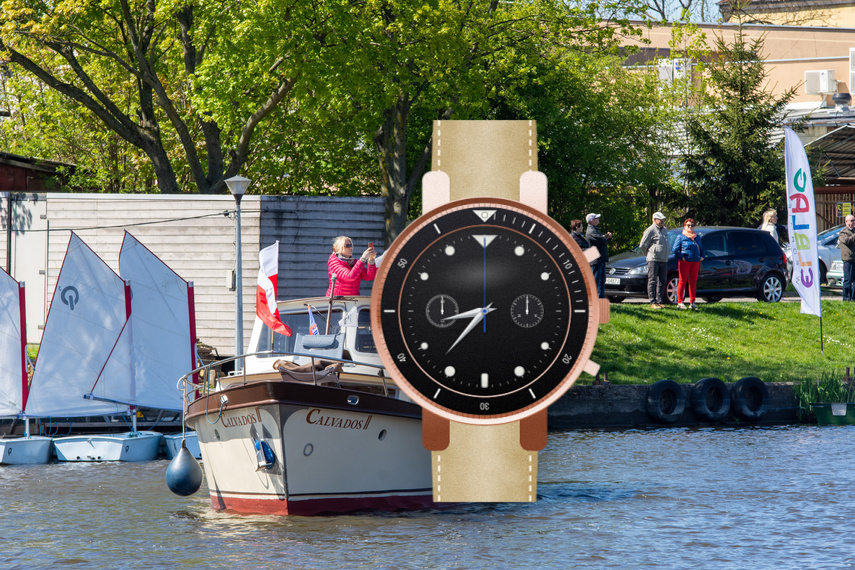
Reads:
h=8 m=37
